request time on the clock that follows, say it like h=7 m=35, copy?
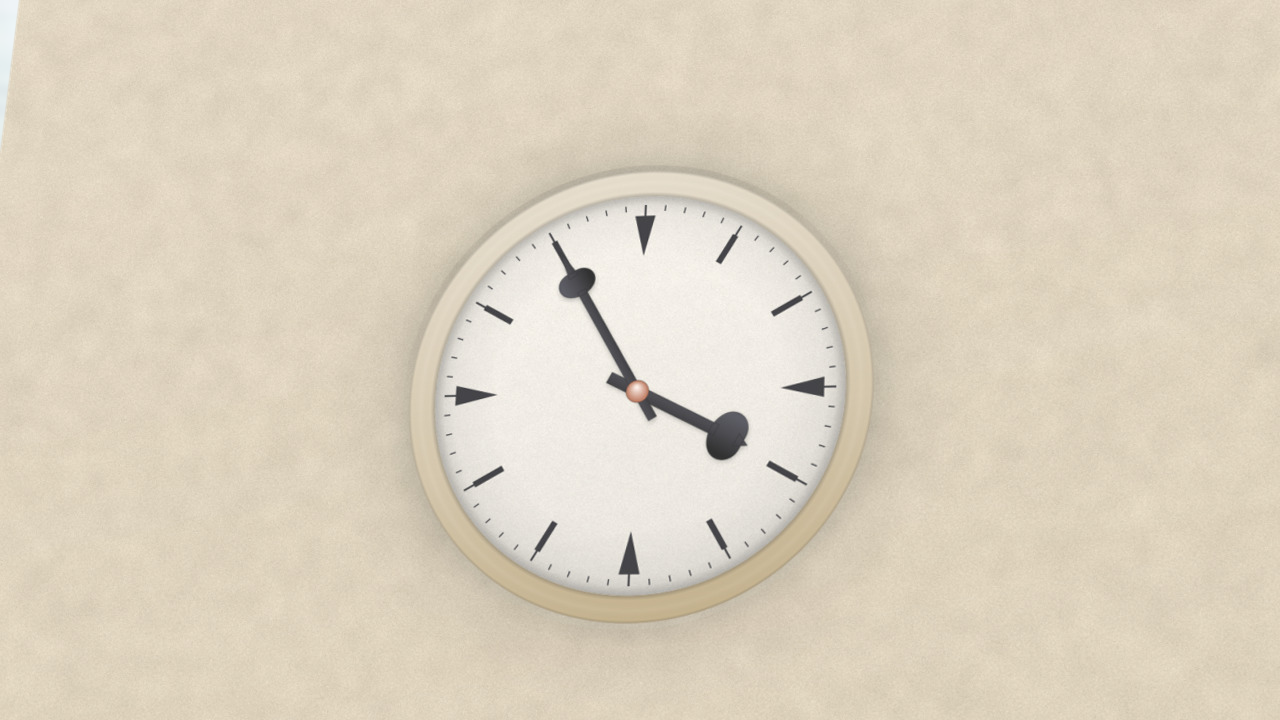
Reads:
h=3 m=55
